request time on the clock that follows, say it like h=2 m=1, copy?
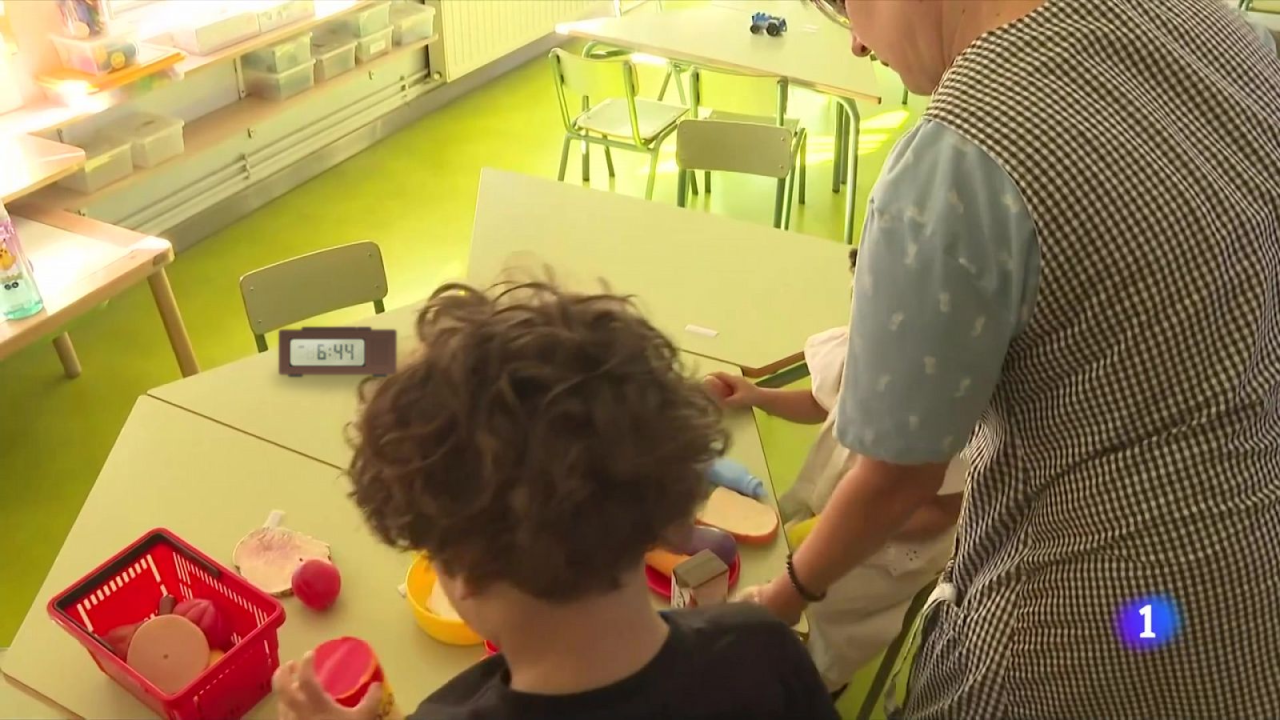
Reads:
h=6 m=44
